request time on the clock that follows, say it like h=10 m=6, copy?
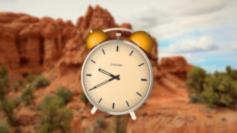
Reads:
h=9 m=40
